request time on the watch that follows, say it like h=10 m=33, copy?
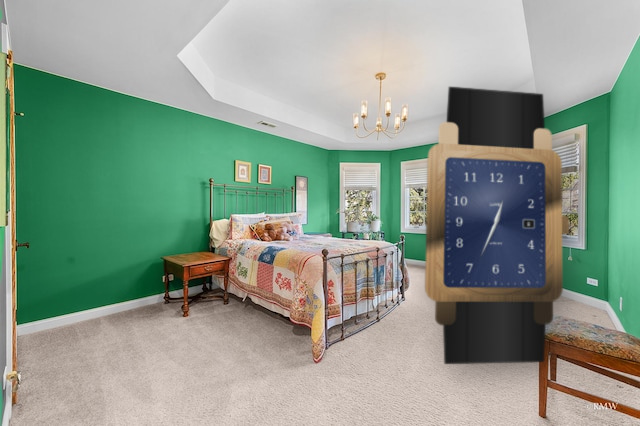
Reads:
h=12 m=34
